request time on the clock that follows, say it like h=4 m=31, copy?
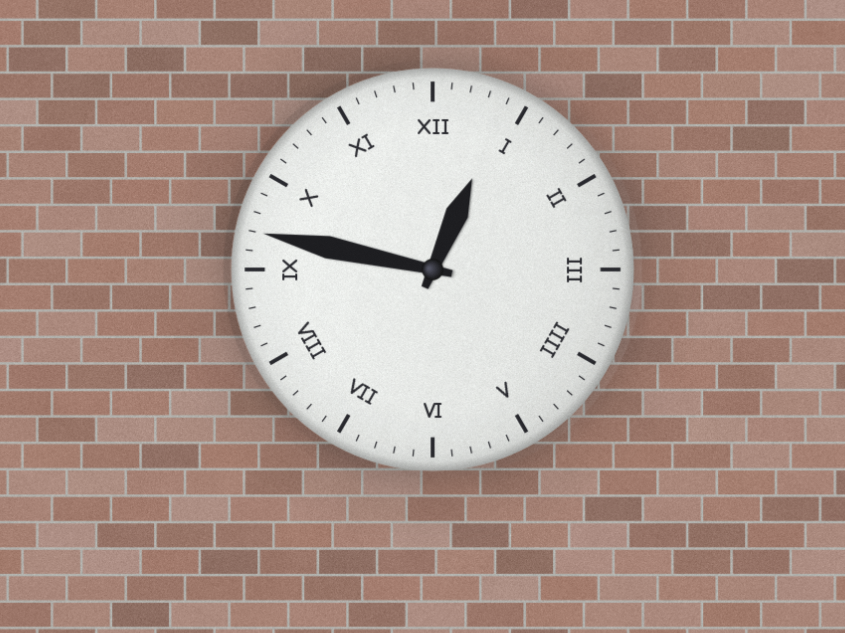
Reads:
h=12 m=47
